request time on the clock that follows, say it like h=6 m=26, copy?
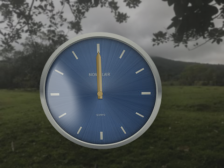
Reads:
h=12 m=0
